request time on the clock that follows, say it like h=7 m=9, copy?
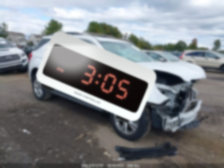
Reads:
h=3 m=5
